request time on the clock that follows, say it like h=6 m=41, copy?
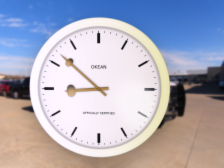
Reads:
h=8 m=52
